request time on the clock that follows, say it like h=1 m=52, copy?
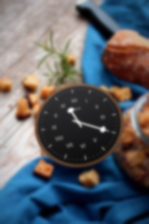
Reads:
h=11 m=20
